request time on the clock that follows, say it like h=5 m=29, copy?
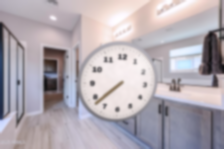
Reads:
h=7 m=38
